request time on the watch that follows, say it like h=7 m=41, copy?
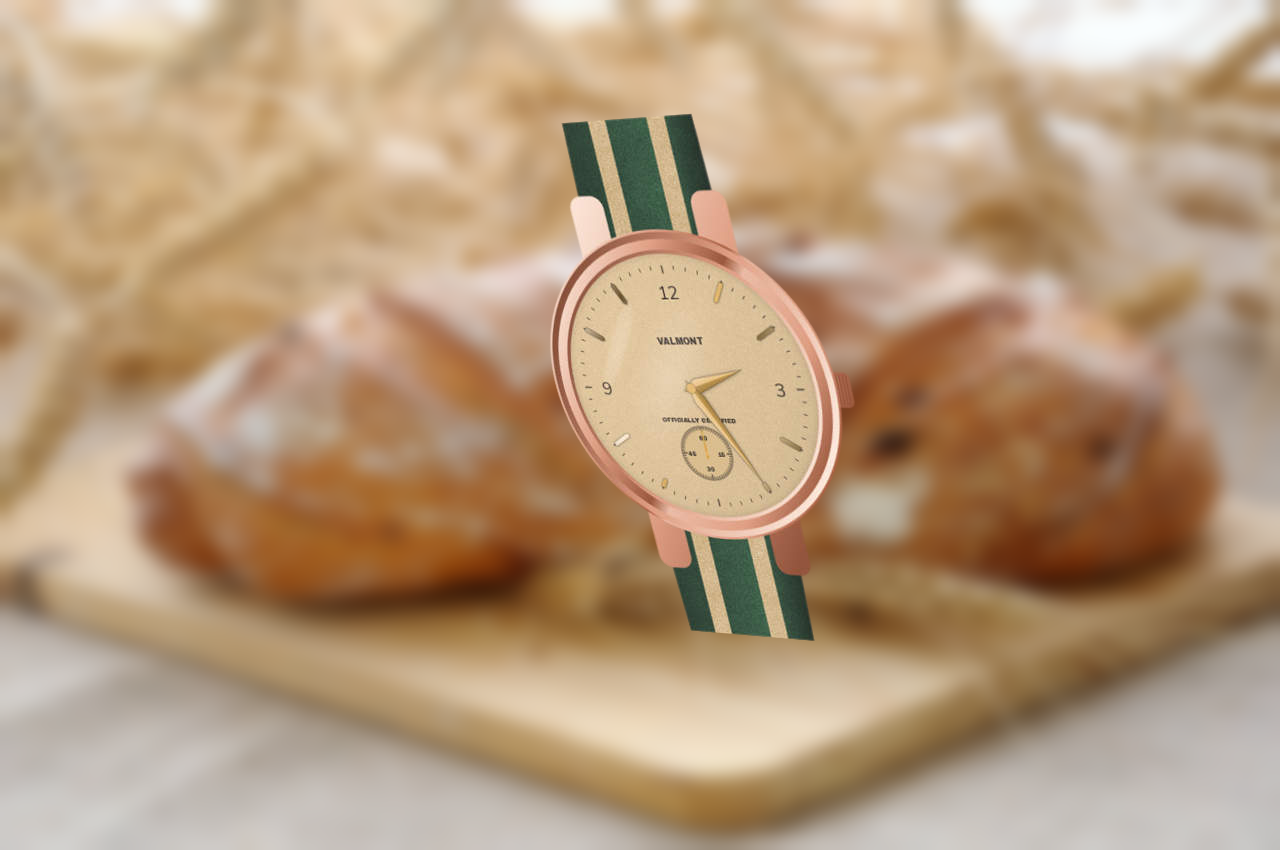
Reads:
h=2 m=25
